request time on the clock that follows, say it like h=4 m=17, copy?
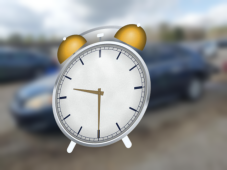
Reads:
h=9 m=30
